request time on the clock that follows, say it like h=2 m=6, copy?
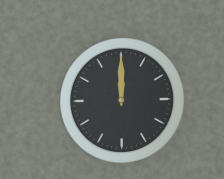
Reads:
h=12 m=0
